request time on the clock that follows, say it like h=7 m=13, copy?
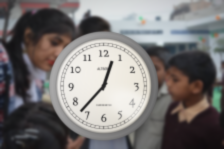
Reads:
h=12 m=37
